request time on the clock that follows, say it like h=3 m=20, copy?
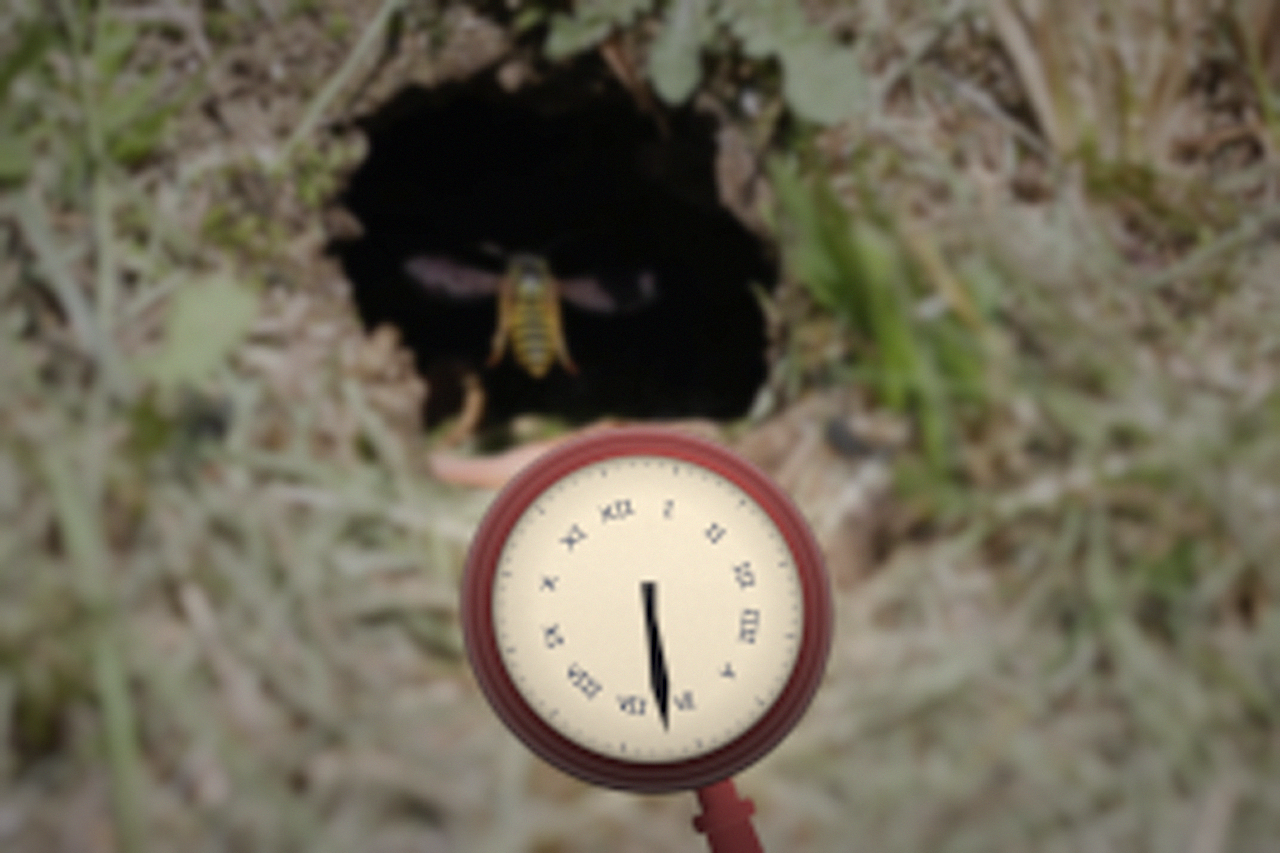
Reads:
h=6 m=32
